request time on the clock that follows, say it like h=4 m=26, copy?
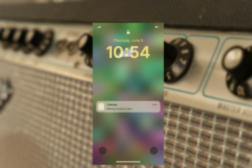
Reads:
h=10 m=54
